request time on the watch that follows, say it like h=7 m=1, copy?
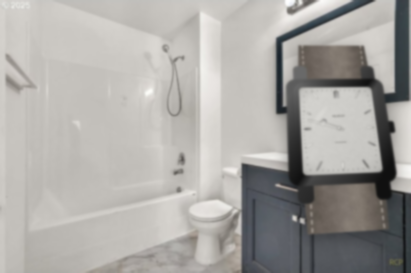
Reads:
h=9 m=48
